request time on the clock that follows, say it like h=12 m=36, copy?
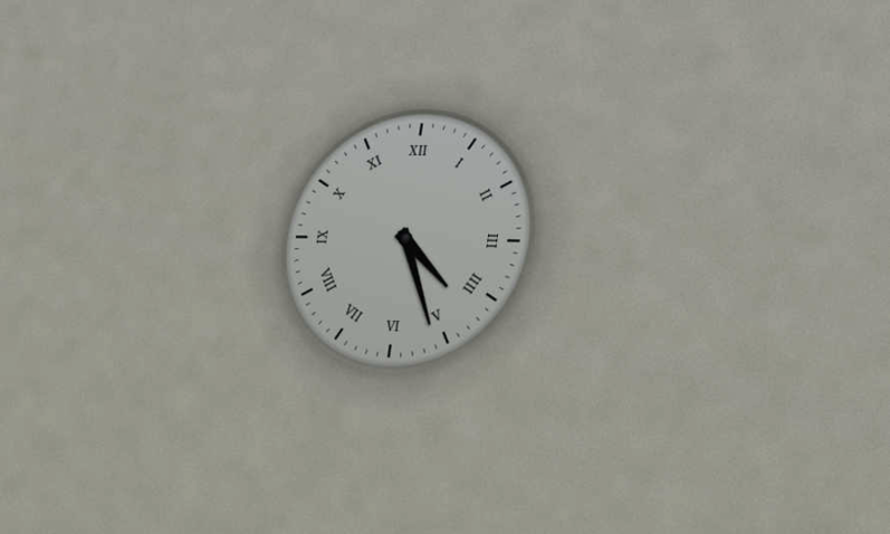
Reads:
h=4 m=26
